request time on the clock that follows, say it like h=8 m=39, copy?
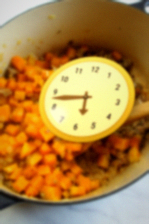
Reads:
h=5 m=43
